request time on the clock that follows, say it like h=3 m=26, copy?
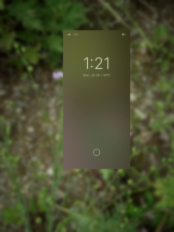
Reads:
h=1 m=21
